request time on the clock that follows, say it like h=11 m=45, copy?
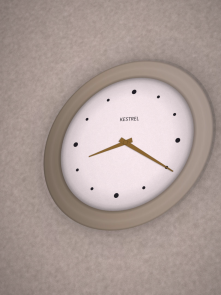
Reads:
h=8 m=20
